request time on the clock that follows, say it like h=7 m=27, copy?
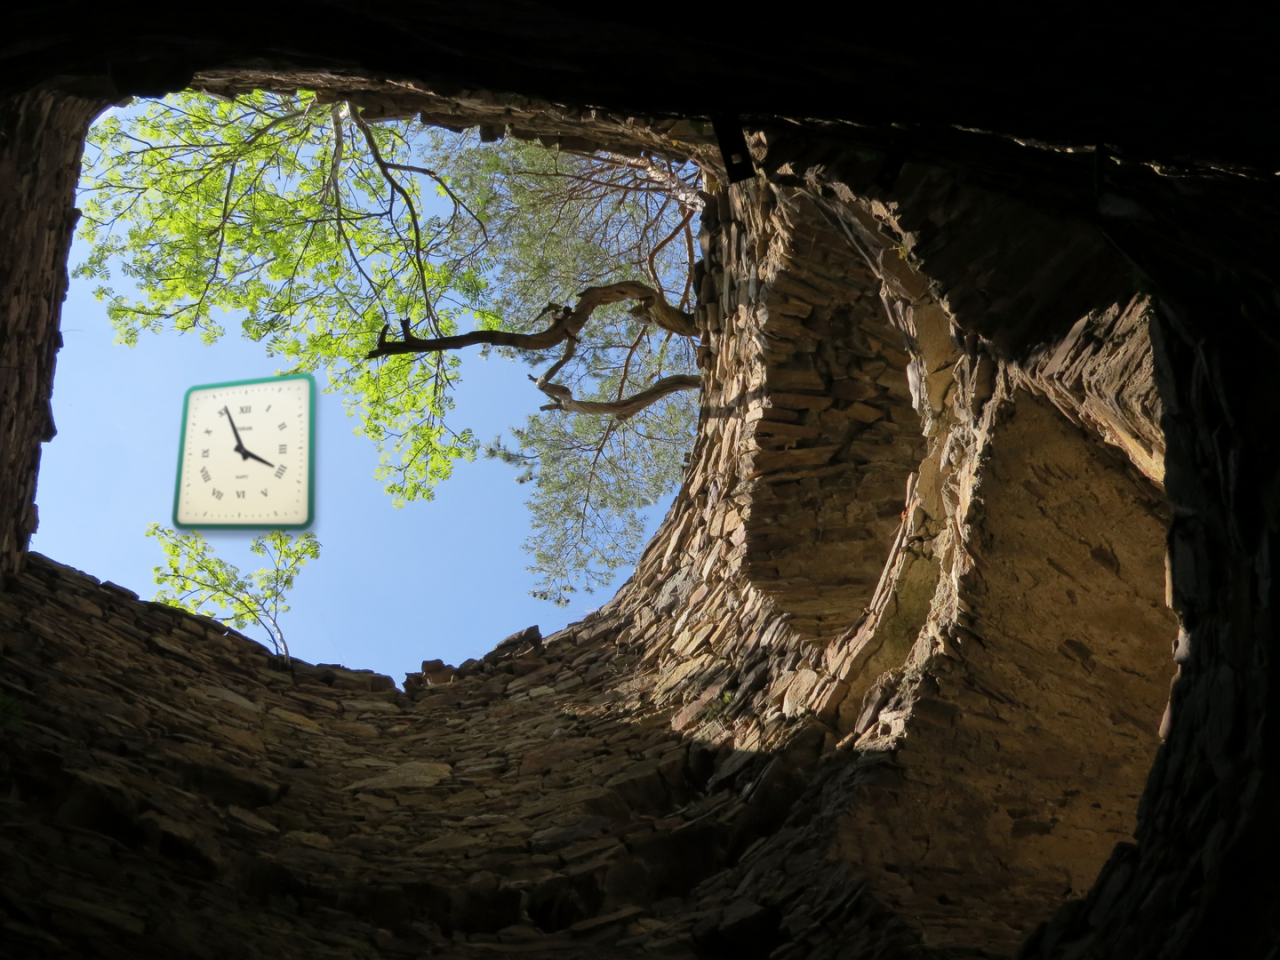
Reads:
h=3 m=56
